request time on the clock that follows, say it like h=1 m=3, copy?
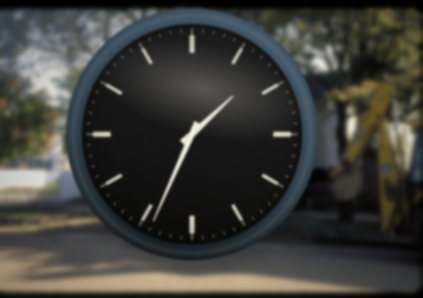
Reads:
h=1 m=34
